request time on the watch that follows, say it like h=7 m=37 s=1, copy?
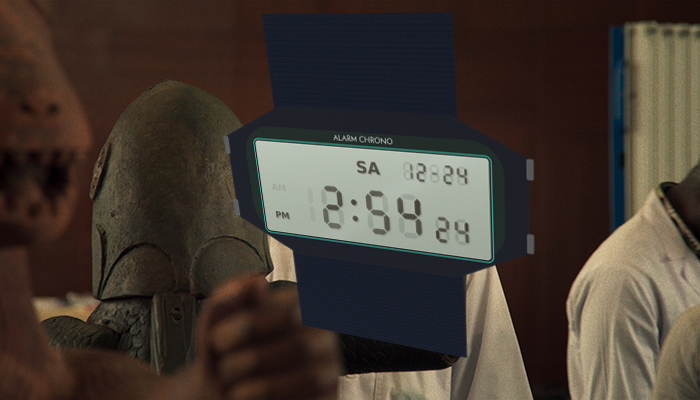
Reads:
h=2 m=54 s=24
